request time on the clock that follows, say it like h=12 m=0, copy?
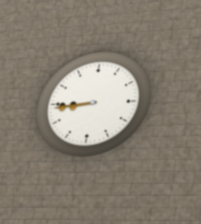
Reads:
h=8 m=44
